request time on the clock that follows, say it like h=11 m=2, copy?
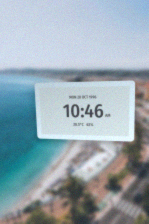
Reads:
h=10 m=46
